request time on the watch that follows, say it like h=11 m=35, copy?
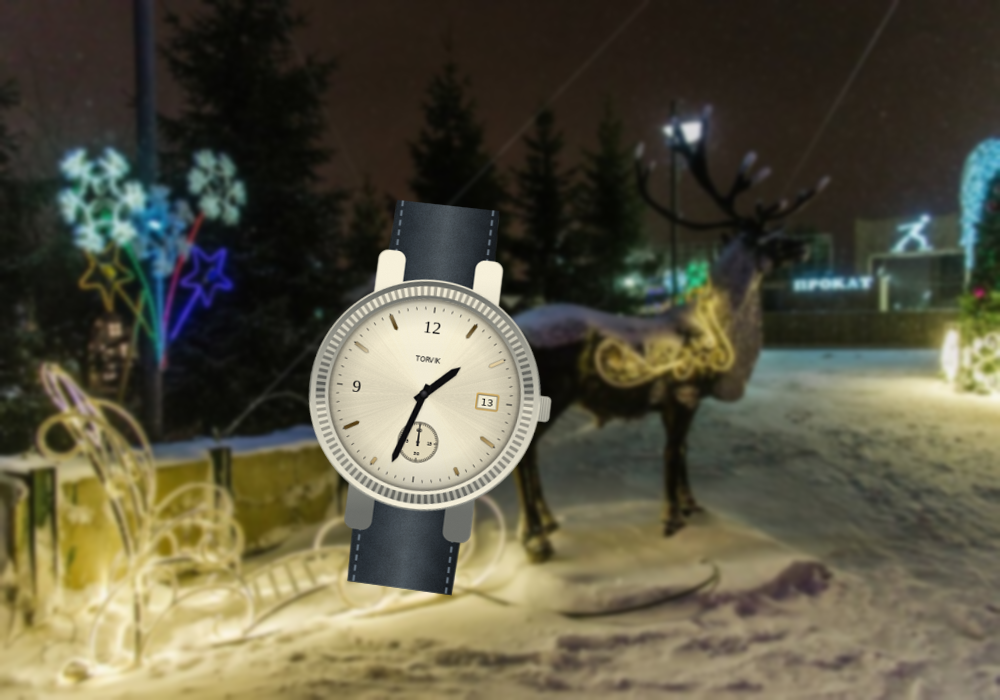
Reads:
h=1 m=33
